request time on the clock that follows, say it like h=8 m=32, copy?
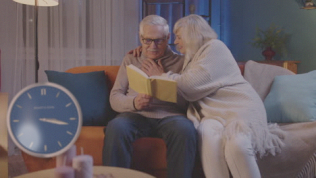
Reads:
h=3 m=17
